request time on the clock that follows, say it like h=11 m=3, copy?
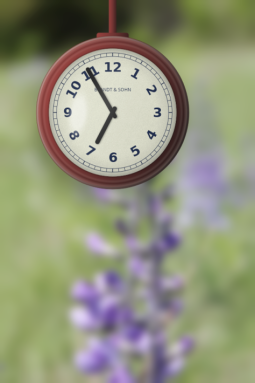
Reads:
h=6 m=55
